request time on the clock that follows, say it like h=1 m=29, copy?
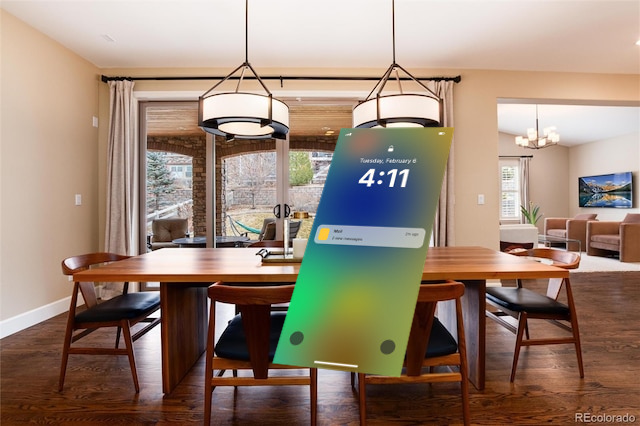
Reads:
h=4 m=11
